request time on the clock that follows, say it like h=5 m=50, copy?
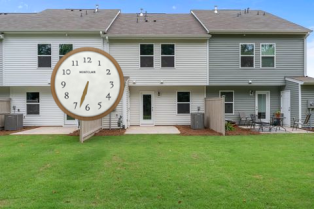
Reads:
h=6 m=33
